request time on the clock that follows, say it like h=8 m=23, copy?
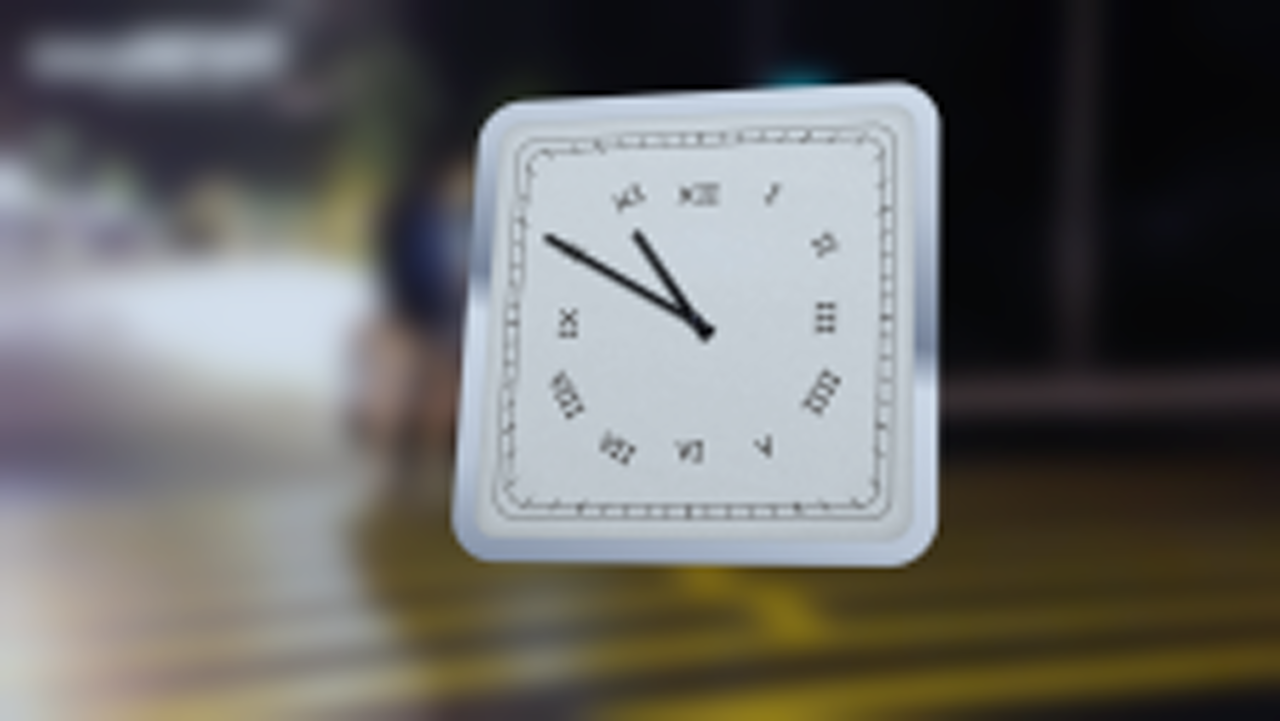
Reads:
h=10 m=50
